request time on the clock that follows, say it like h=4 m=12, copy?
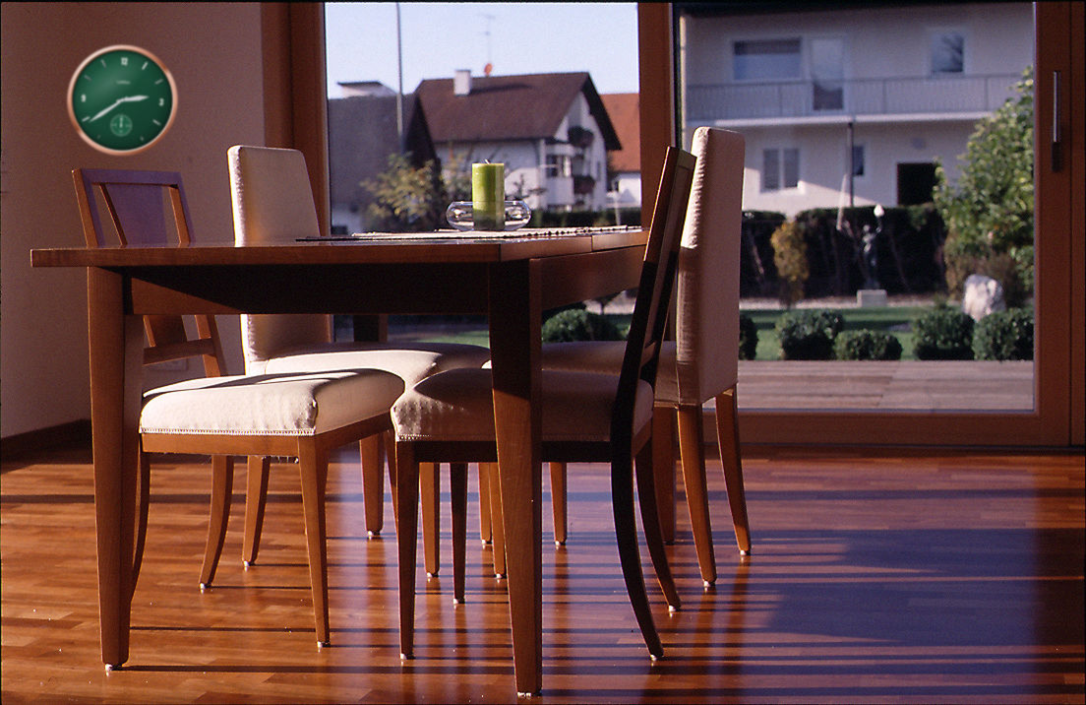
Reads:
h=2 m=39
